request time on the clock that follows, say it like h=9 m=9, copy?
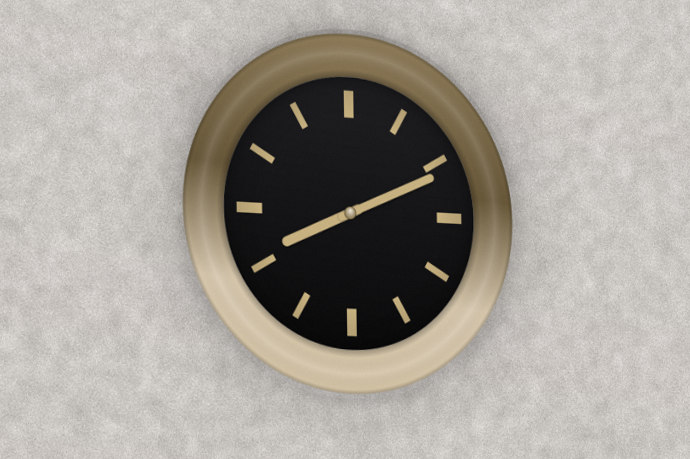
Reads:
h=8 m=11
